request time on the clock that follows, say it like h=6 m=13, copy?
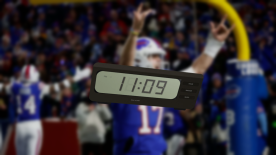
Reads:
h=11 m=9
